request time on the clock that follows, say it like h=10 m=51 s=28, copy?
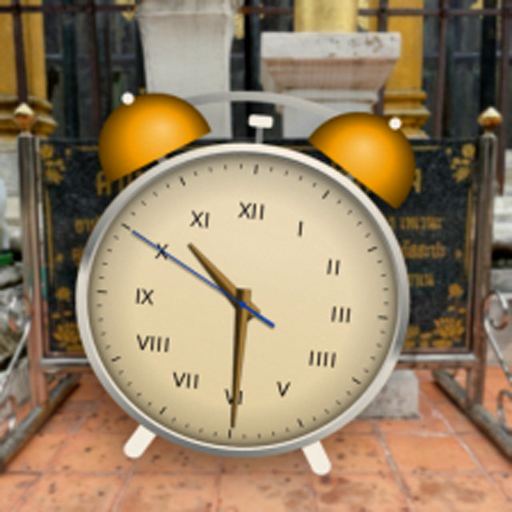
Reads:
h=10 m=29 s=50
